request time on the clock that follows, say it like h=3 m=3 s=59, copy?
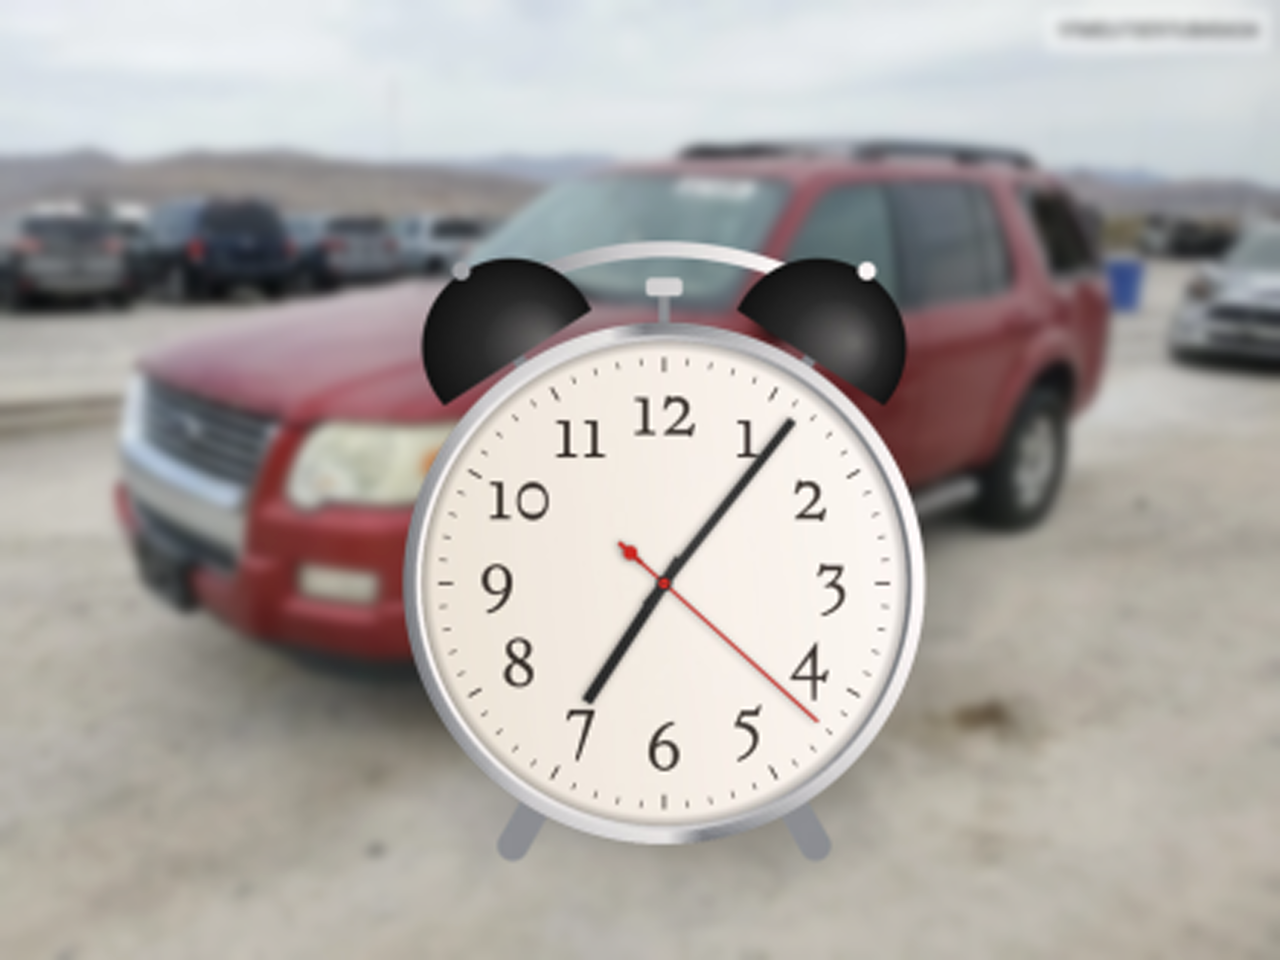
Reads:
h=7 m=6 s=22
